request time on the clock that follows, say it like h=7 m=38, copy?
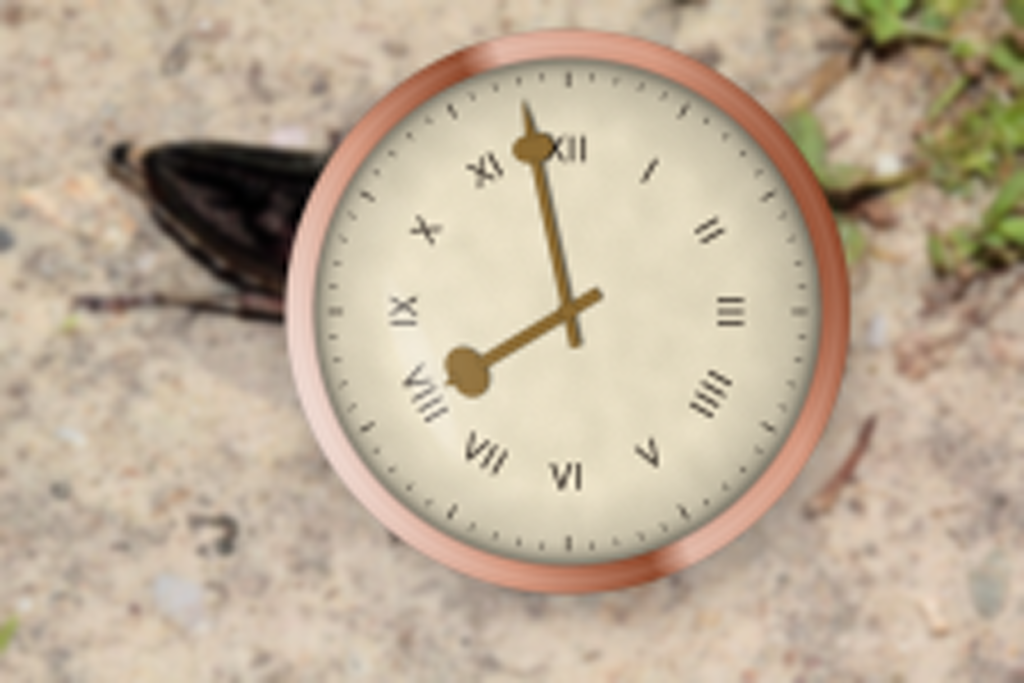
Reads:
h=7 m=58
